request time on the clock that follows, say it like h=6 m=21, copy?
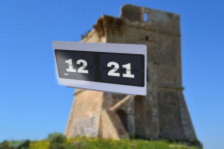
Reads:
h=12 m=21
